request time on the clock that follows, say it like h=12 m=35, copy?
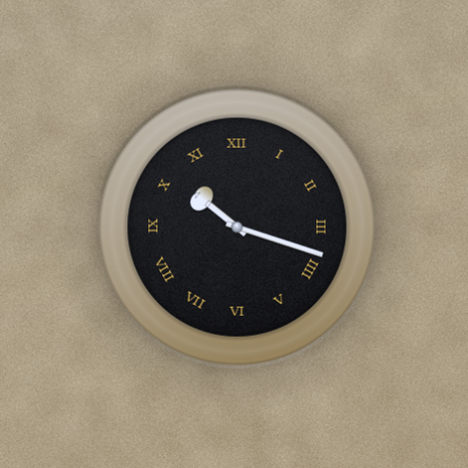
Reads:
h=10 m=18
